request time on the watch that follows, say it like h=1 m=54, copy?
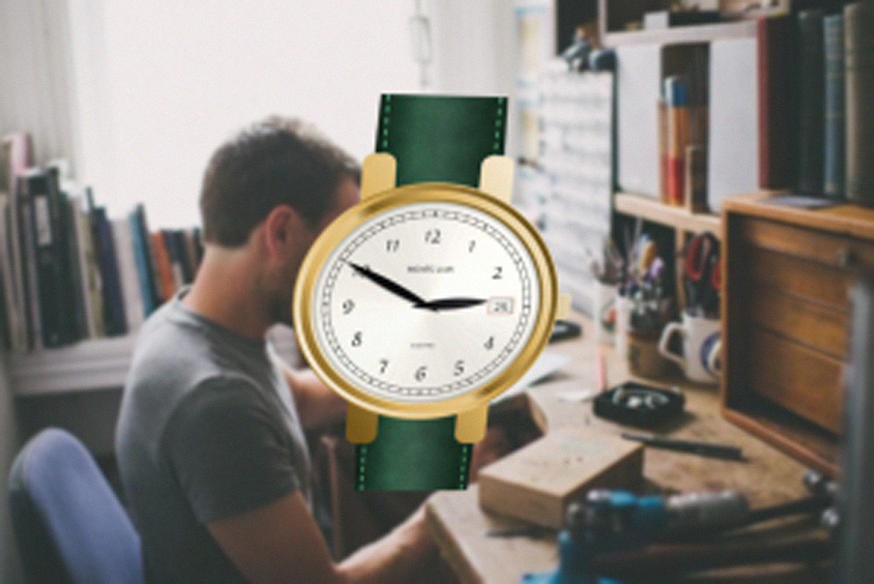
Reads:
h=2 m=50
